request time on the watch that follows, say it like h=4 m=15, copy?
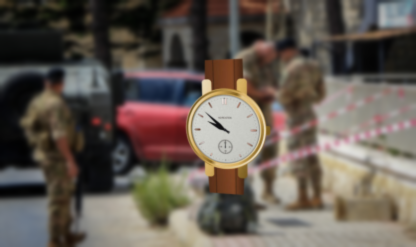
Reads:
h=9 m=52
